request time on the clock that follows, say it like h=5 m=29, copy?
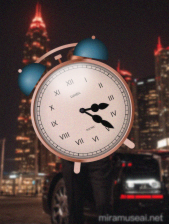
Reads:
h=3 m=24
